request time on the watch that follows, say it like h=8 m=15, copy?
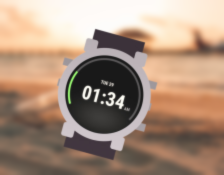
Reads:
h=1 m=34
